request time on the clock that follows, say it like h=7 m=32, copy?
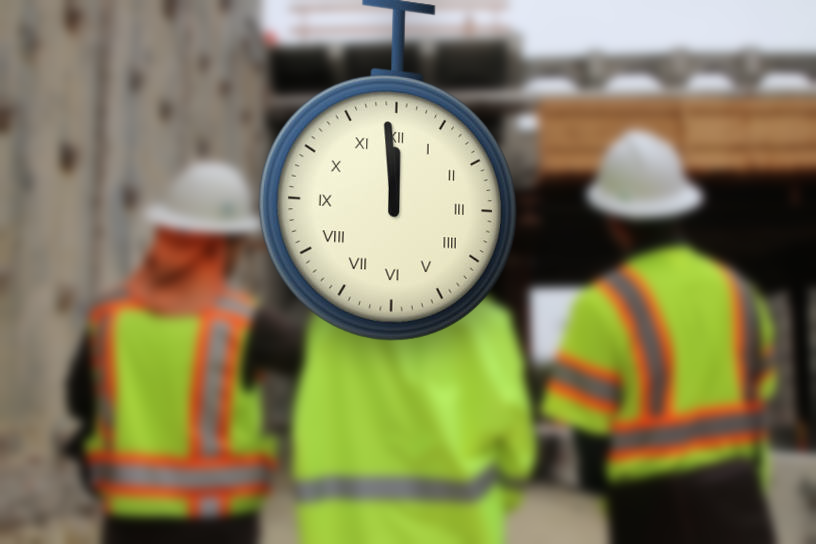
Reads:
h=11 m=59
